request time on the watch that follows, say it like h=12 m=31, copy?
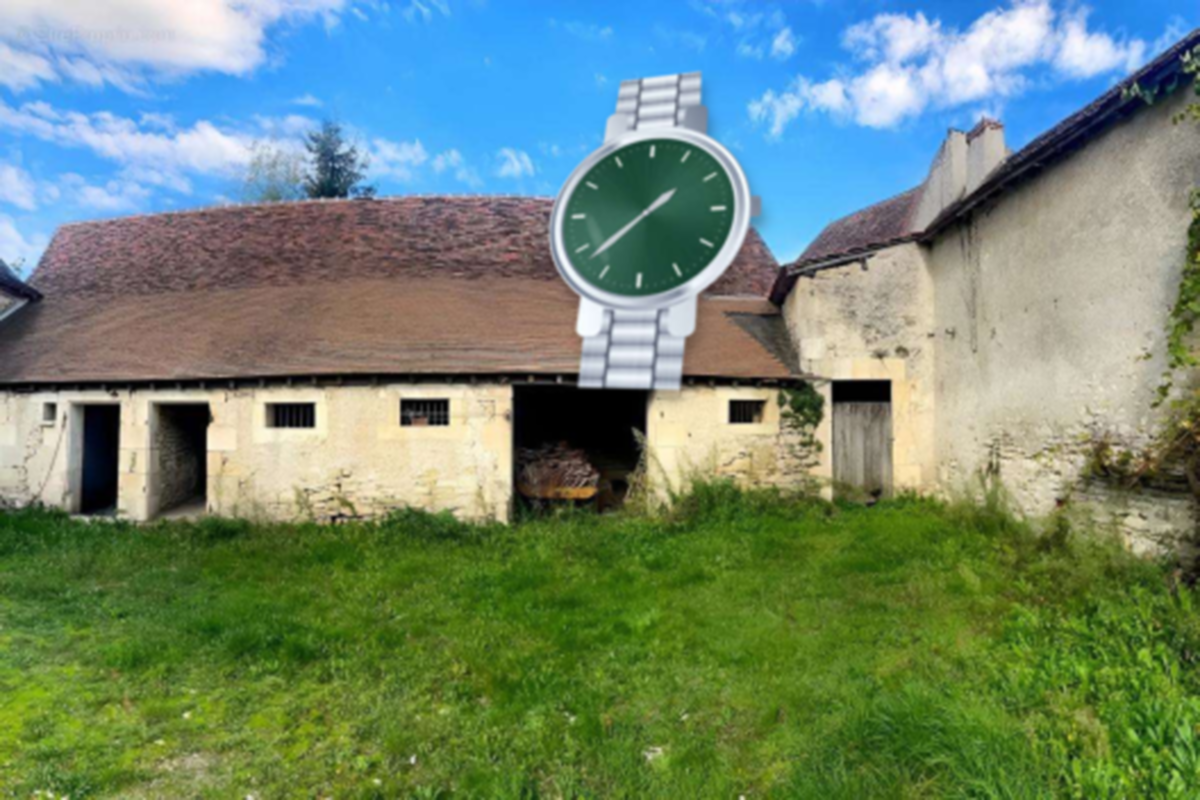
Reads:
h=1 m=38
